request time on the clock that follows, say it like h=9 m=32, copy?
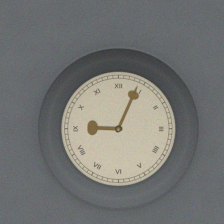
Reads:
h=9 m=4
